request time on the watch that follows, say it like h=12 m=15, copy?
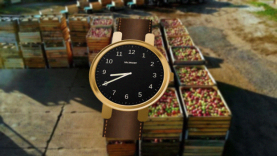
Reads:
h=8 m=40
